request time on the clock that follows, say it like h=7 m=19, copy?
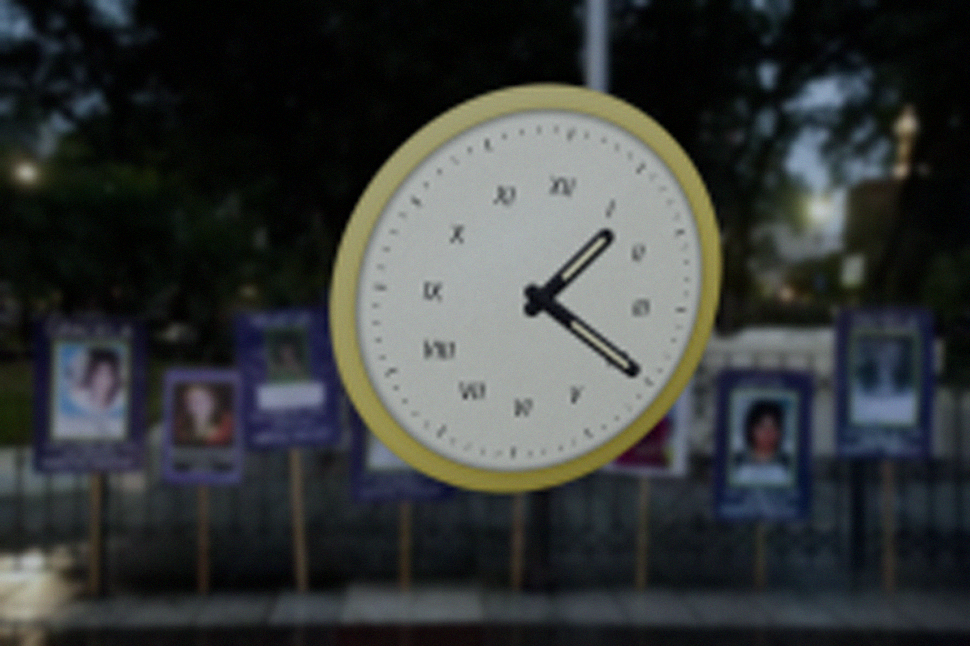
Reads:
h=1 m=20
